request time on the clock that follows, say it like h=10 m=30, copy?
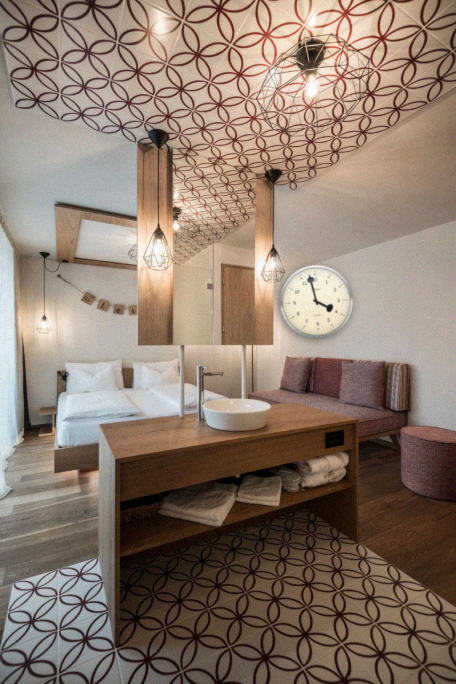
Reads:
h=3 m=58
